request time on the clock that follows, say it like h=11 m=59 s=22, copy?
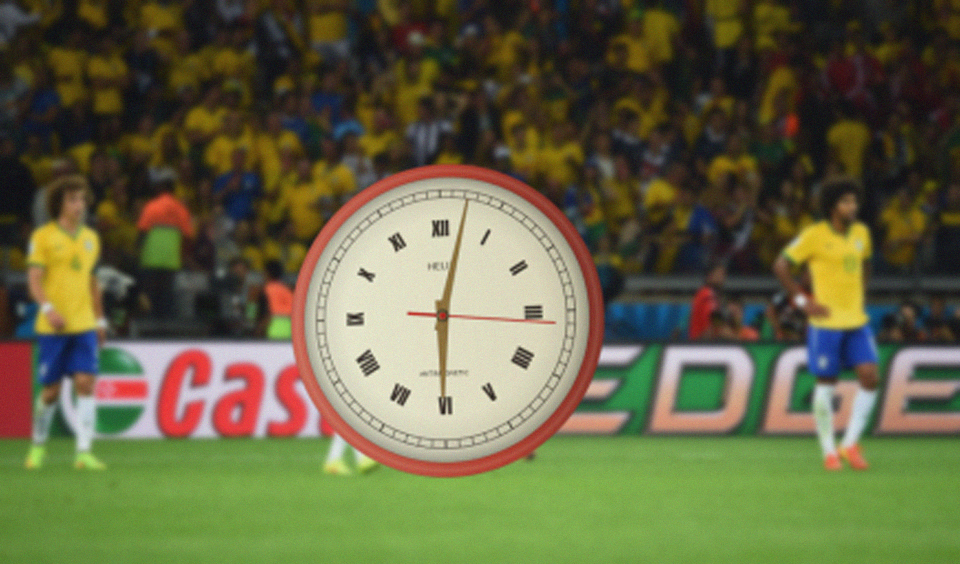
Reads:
h=6 m=2 s=16
